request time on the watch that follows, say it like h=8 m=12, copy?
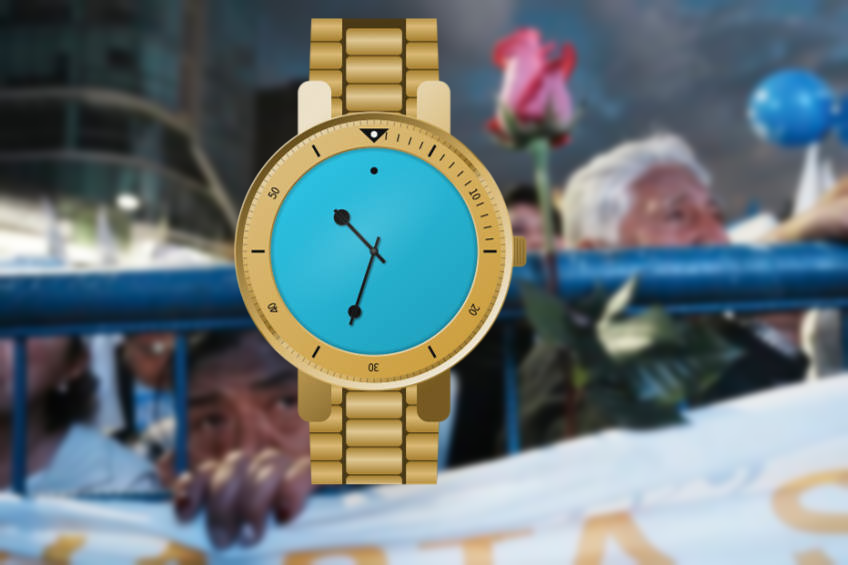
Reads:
h=10 m=33
